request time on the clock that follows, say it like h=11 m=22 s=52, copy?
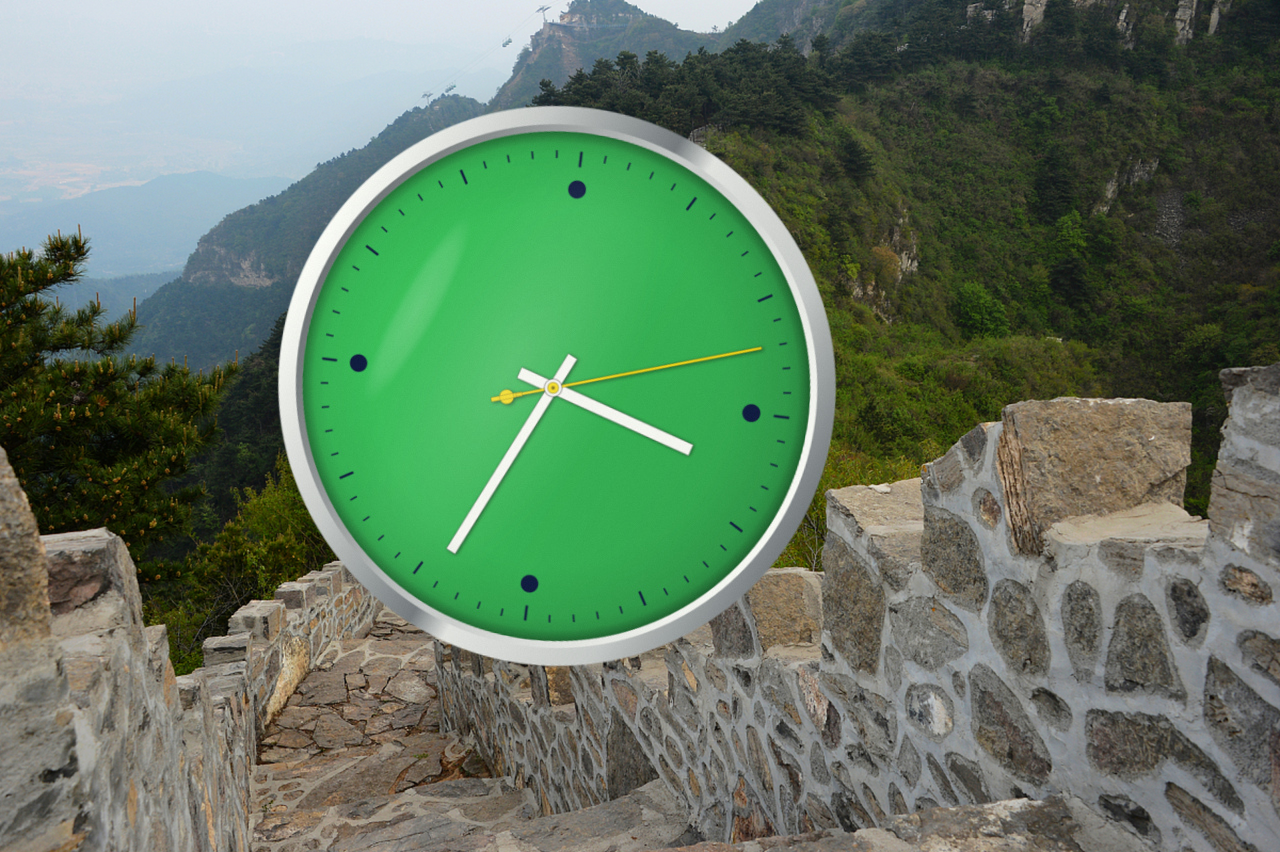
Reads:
h=3 m=34 s=12
